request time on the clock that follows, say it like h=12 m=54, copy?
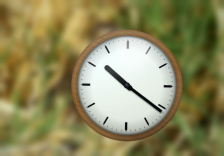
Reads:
h=10 m=21
